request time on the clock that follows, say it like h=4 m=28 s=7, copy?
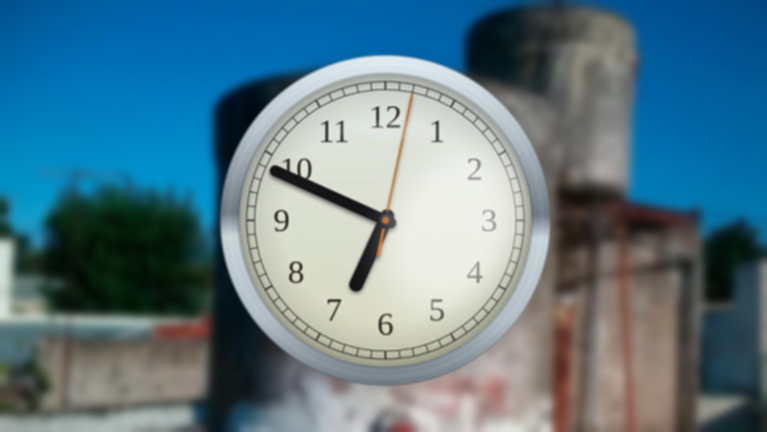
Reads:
h=6 m=49 s=2
